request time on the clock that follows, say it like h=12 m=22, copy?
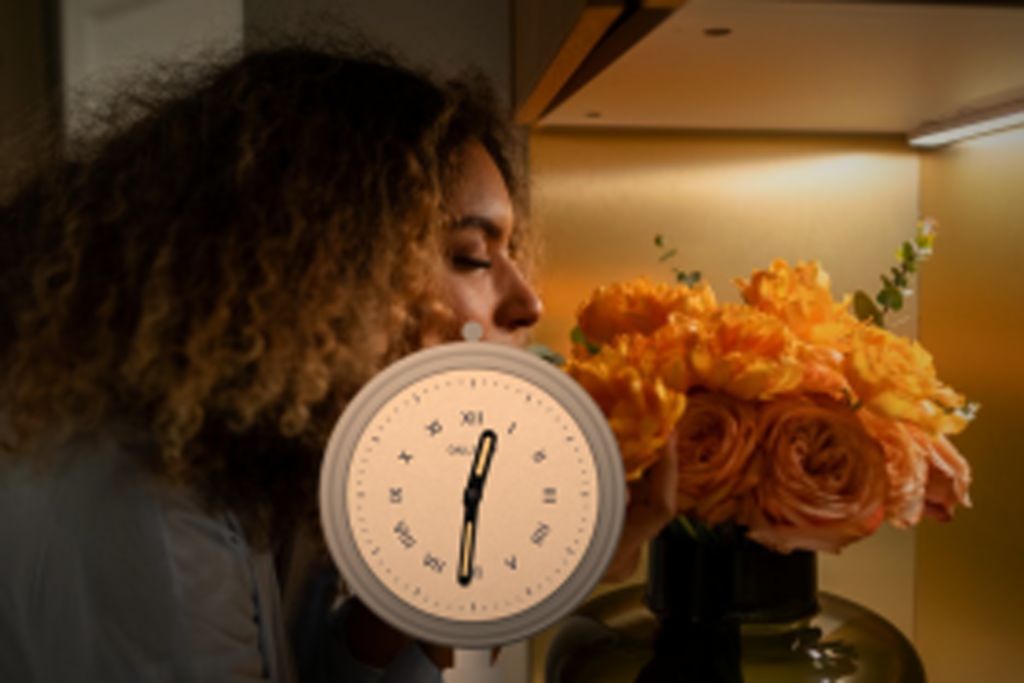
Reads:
h=12 m=31
